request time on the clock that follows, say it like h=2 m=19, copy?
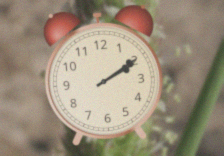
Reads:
h=2 m=10
